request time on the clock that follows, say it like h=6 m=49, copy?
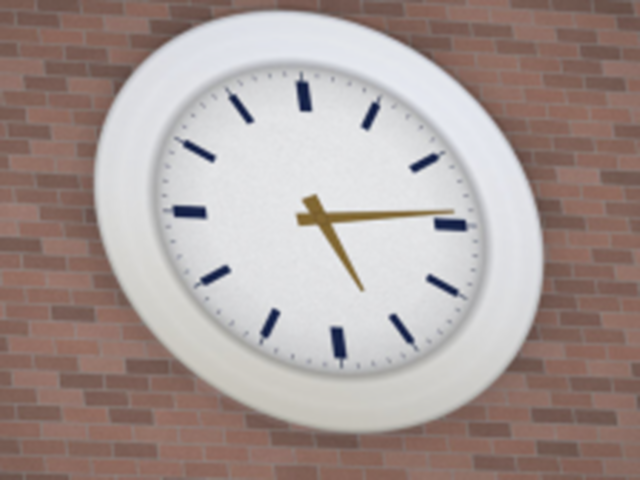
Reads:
h=5 m=14
